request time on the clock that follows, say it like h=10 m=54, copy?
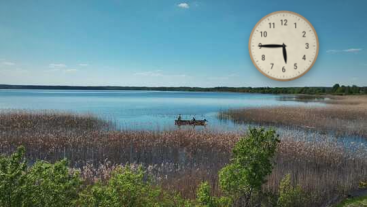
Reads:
h=5 m=45
